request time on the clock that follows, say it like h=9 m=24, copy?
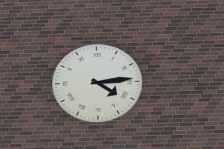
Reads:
h=4 m=14
